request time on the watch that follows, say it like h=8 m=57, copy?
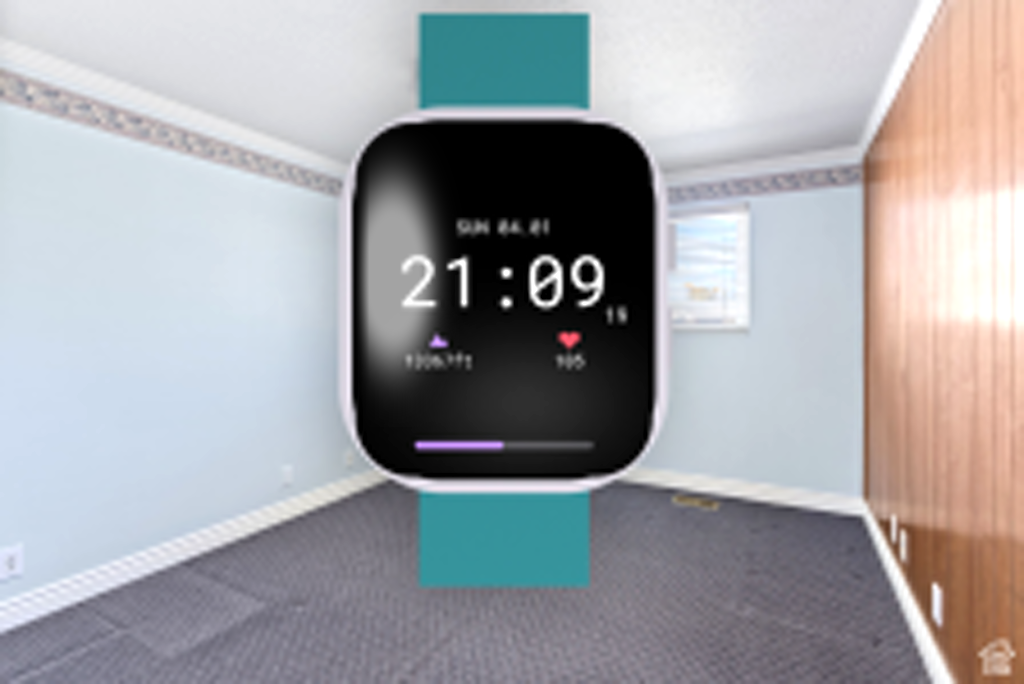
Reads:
h=21 m=9
